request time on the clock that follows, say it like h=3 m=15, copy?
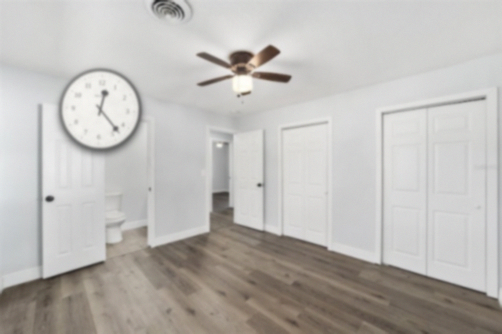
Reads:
h=12 m=23
